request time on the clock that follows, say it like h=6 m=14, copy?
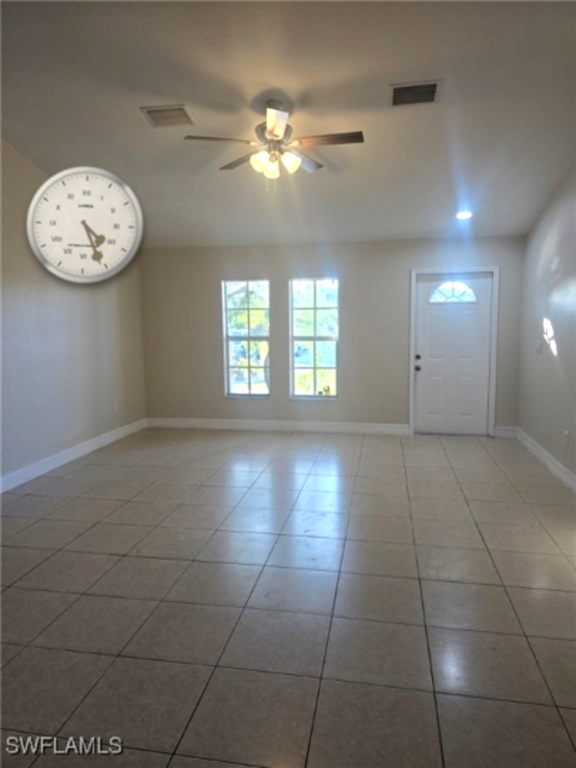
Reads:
h=4 m=26
